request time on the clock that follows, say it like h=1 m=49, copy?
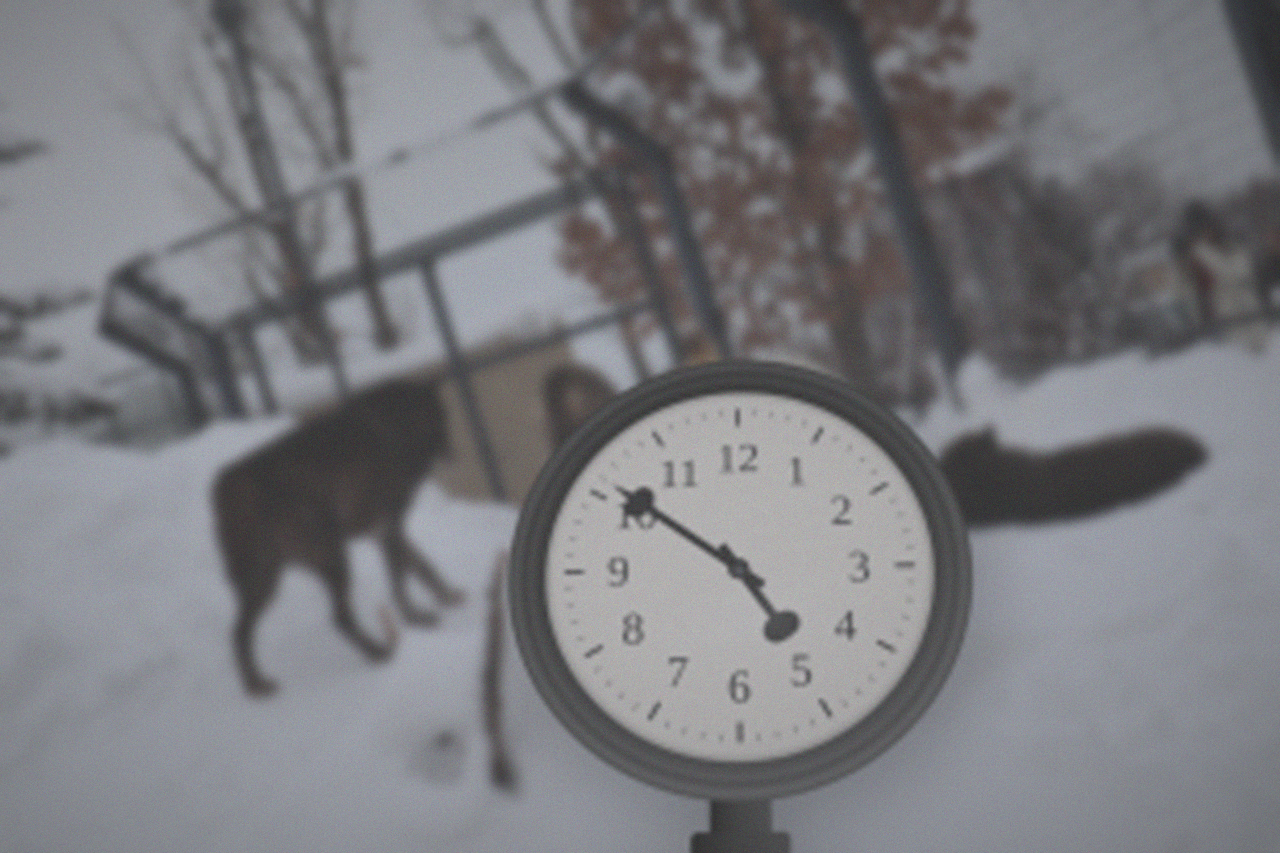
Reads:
h=4 m=51
